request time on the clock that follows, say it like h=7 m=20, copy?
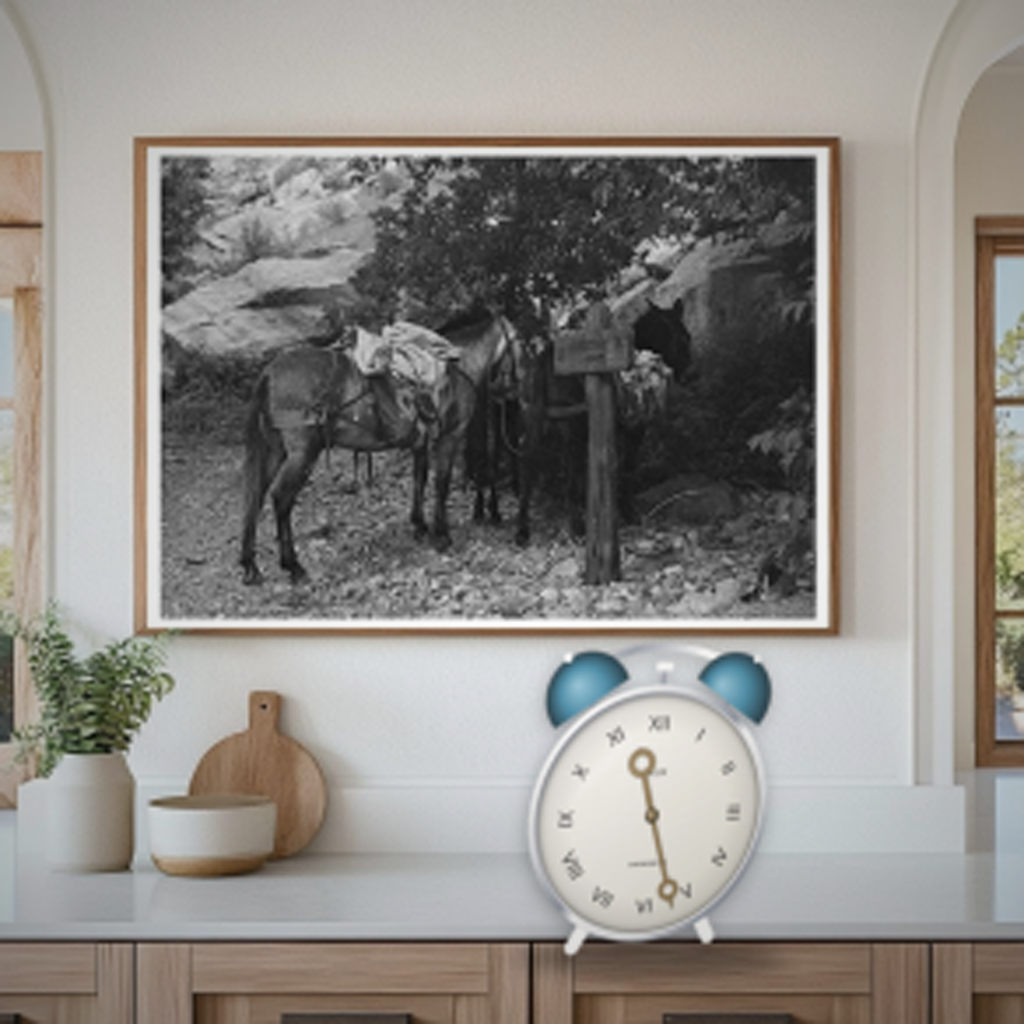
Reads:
h=11 m=27
